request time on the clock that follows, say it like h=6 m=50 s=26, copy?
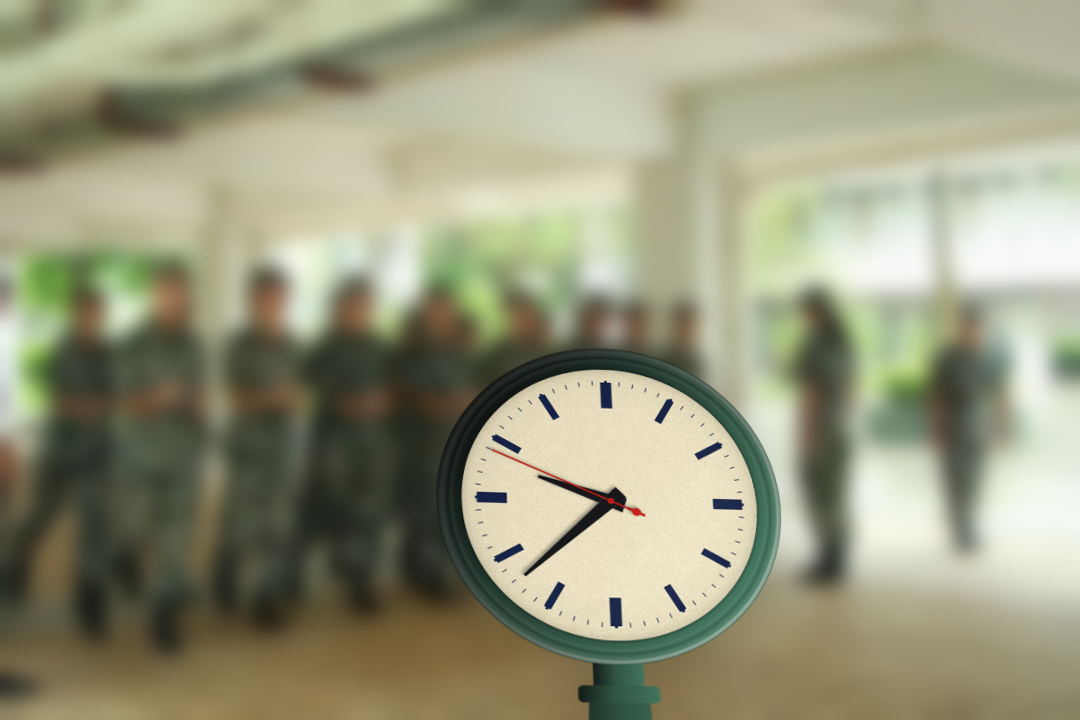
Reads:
h=9 m=37 s=49
